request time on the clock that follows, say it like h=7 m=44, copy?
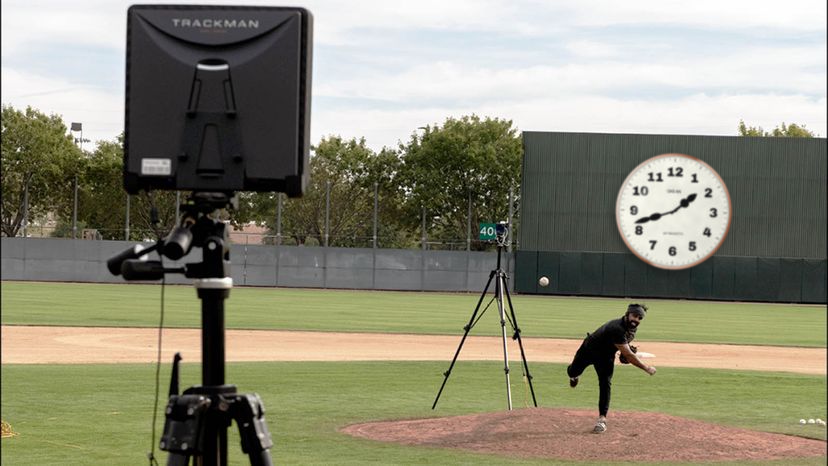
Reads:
h=1 m=42
